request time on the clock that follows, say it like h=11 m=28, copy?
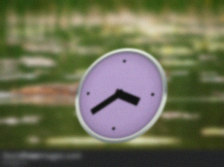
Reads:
h=3 m=39
